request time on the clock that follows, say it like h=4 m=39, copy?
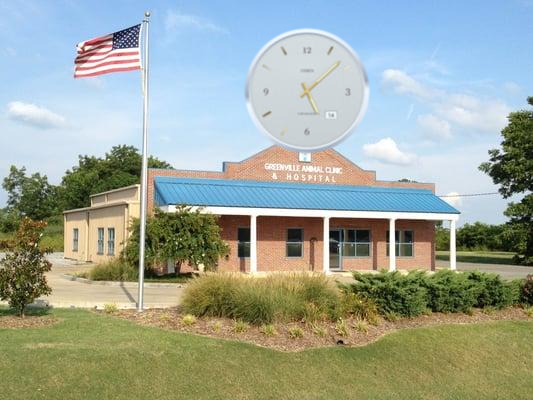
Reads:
h=5 m=8
